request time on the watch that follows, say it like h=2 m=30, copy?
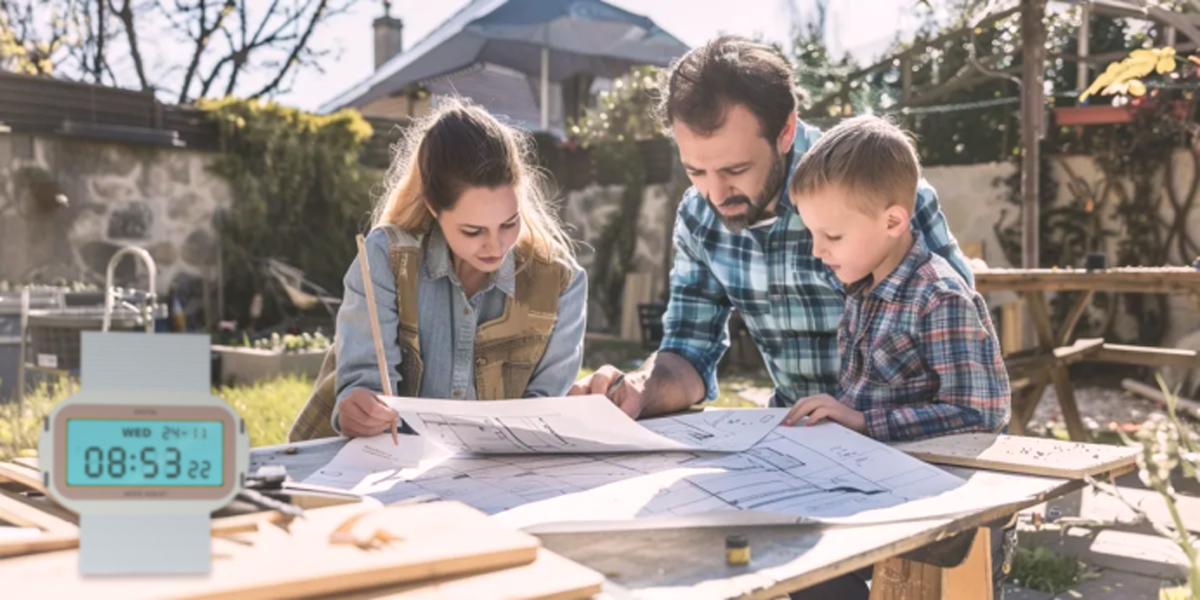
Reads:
h=8 m=53
